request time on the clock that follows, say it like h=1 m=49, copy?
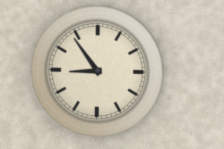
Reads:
h=8 m=54
